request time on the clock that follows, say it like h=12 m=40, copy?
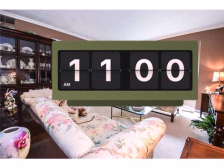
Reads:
h=11 m=0
